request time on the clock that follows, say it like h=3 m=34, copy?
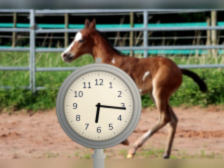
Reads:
h=6 m=16
